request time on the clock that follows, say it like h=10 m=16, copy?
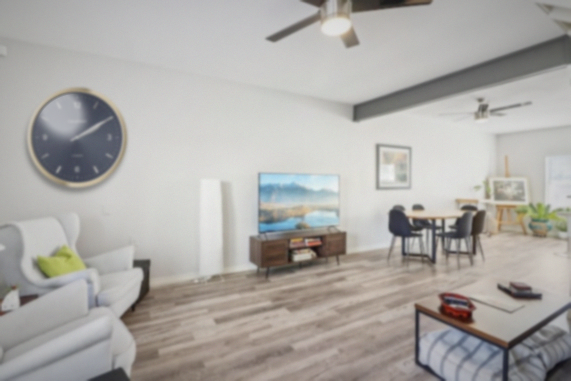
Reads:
h=2 m=10
